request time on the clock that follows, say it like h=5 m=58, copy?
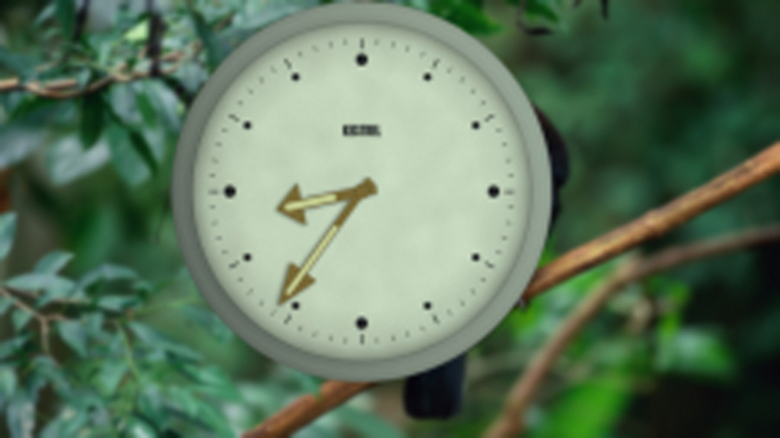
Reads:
h=8 m=36
